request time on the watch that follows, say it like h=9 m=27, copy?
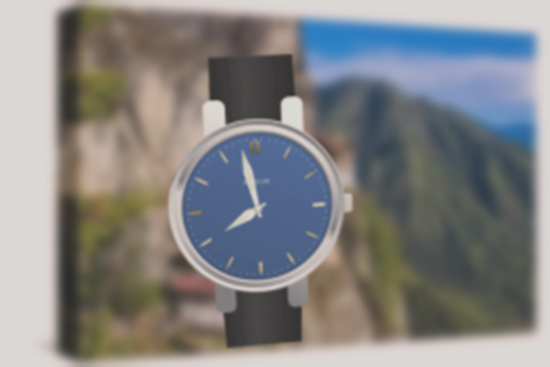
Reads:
h=7 m=58
